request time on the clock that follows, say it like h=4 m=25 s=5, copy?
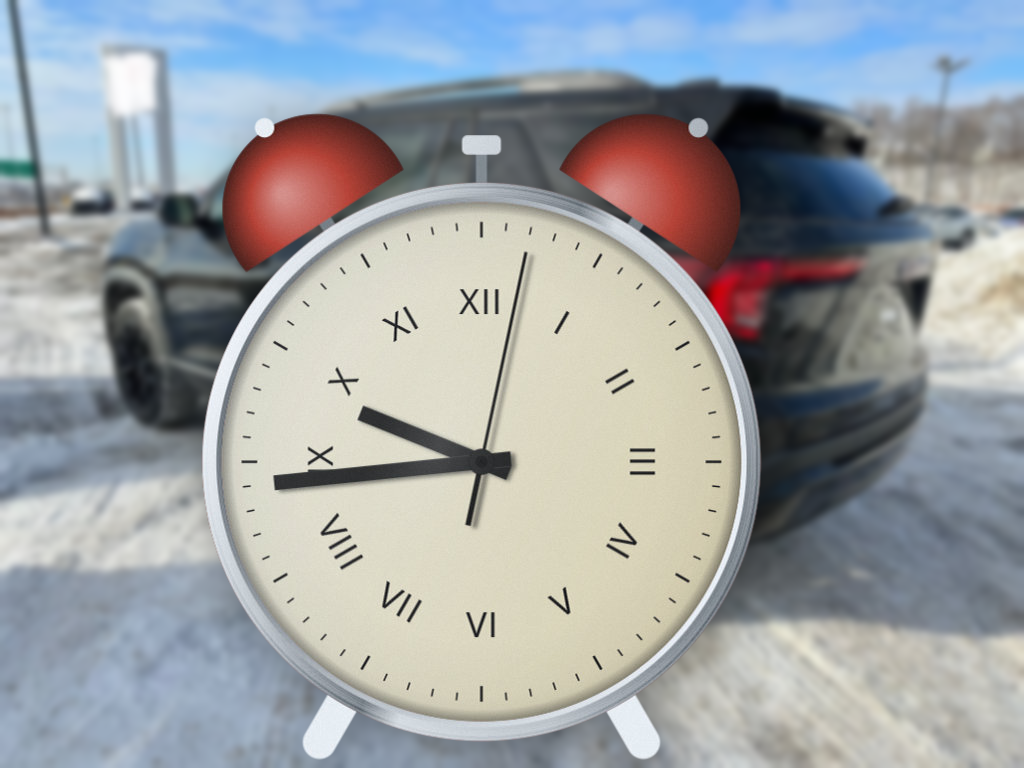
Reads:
h=9 m=44 s=2
